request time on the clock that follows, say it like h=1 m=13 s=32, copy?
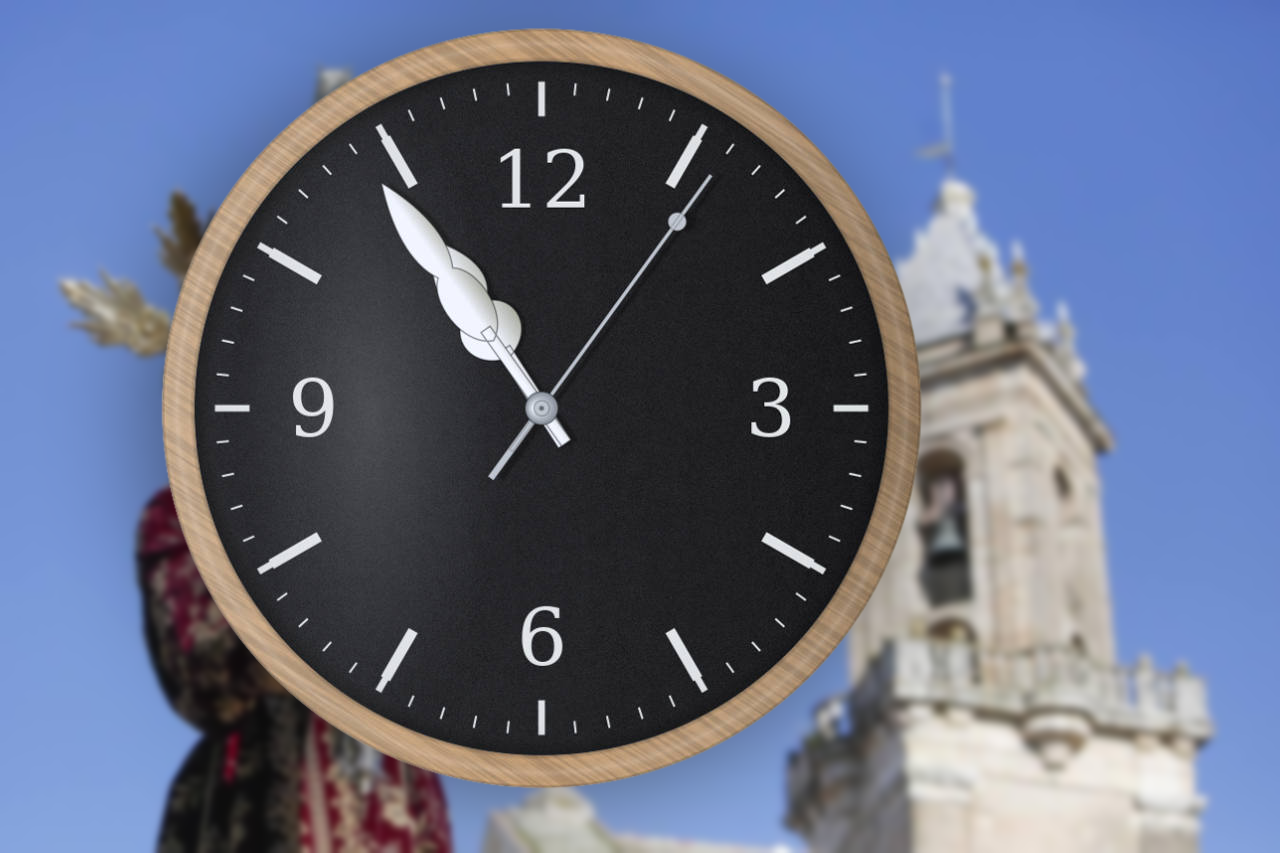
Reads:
h=10 m=54 s=6
